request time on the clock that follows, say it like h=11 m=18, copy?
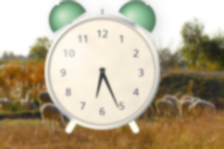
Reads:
h=6 m=26
